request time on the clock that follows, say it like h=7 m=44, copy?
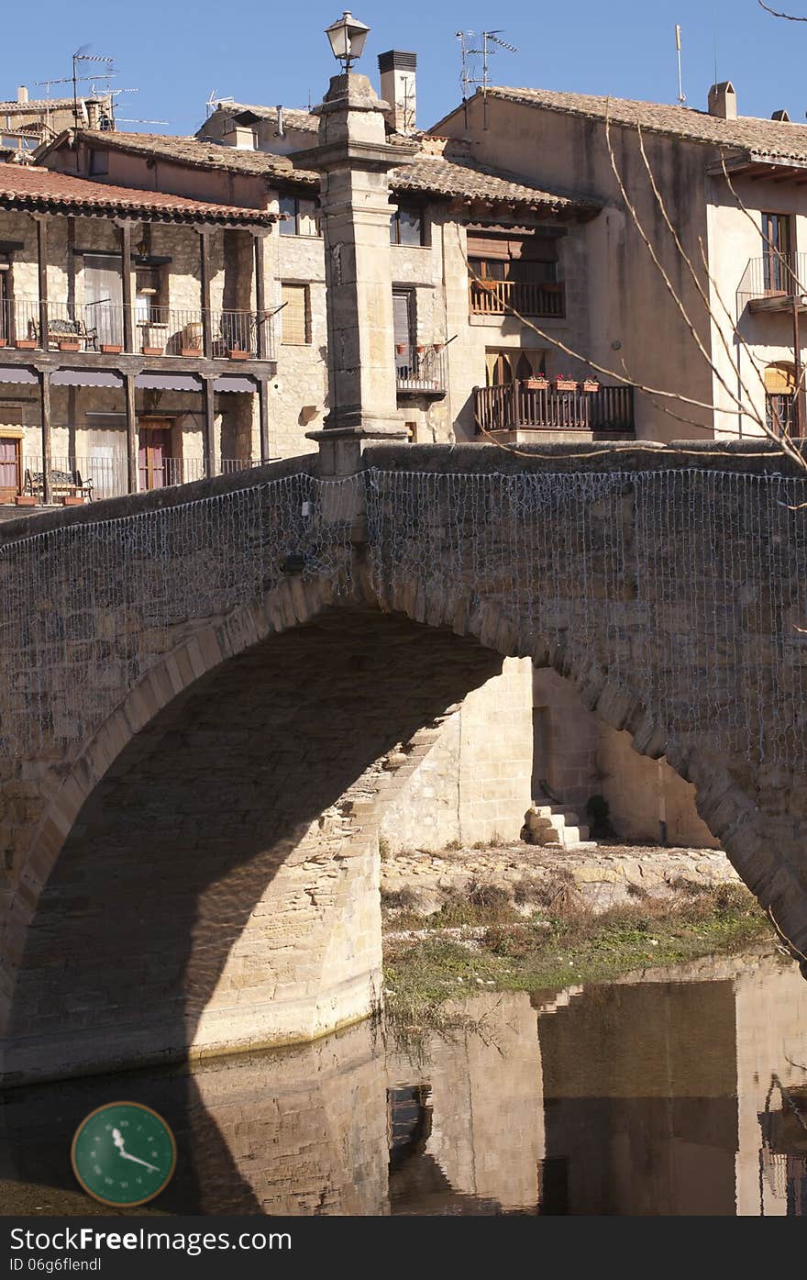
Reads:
h=11 m=19
